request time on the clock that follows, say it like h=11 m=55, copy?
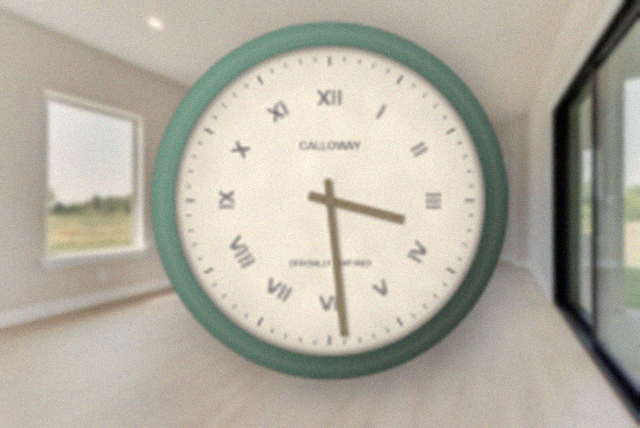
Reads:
h=3 m=29
